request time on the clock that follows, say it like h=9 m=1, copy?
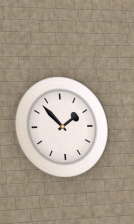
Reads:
h=1 m=53
